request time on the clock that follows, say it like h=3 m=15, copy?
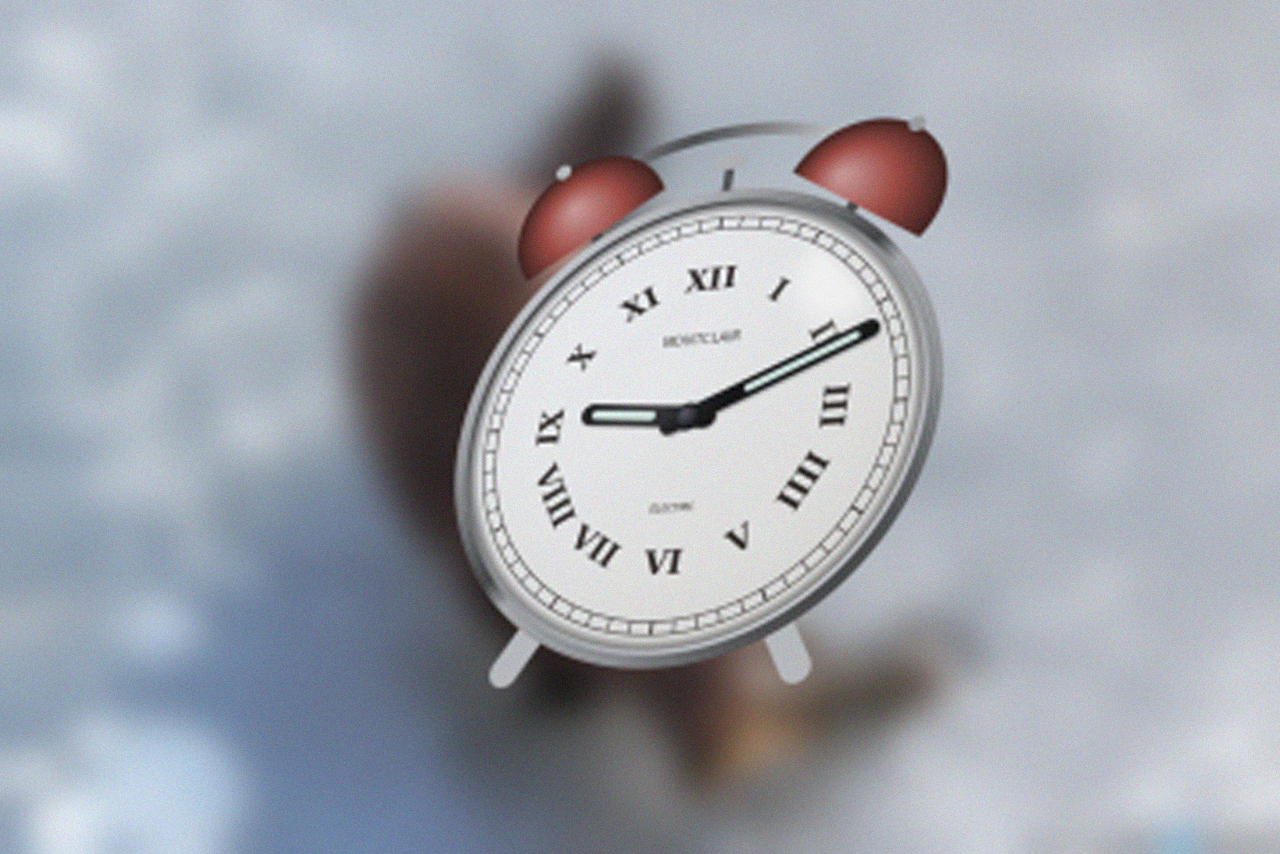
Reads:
h=9 m=11
